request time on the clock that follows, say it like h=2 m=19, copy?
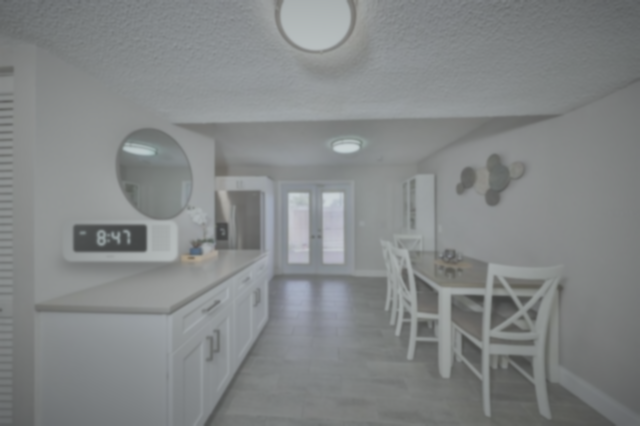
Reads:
h=8 m=47
